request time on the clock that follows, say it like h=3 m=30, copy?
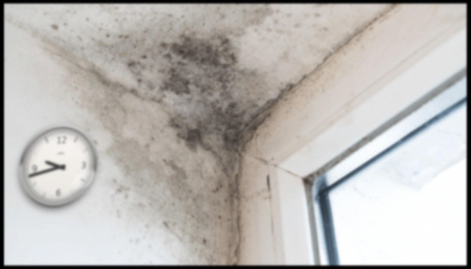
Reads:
h=9 m=43
